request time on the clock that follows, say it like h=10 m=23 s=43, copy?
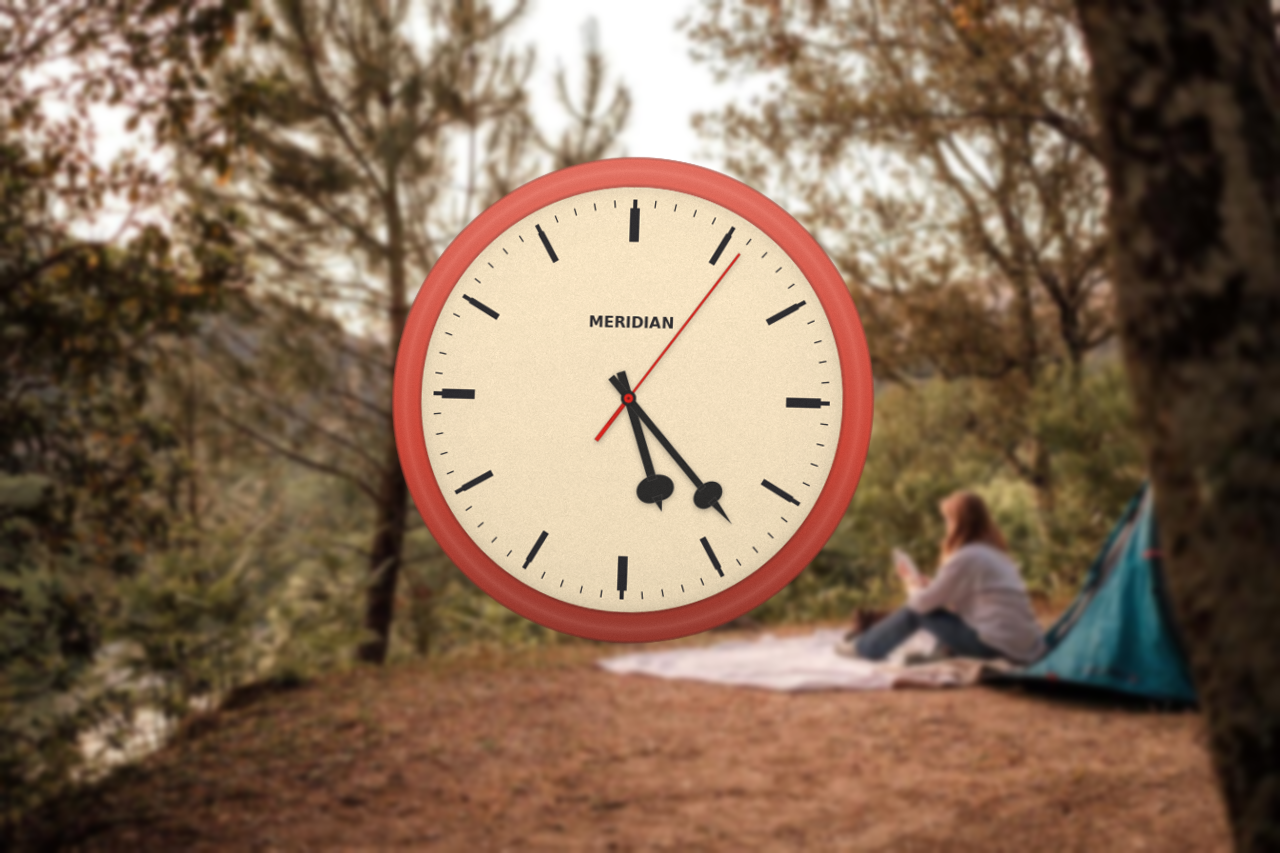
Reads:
h=5 m=23 s=6
